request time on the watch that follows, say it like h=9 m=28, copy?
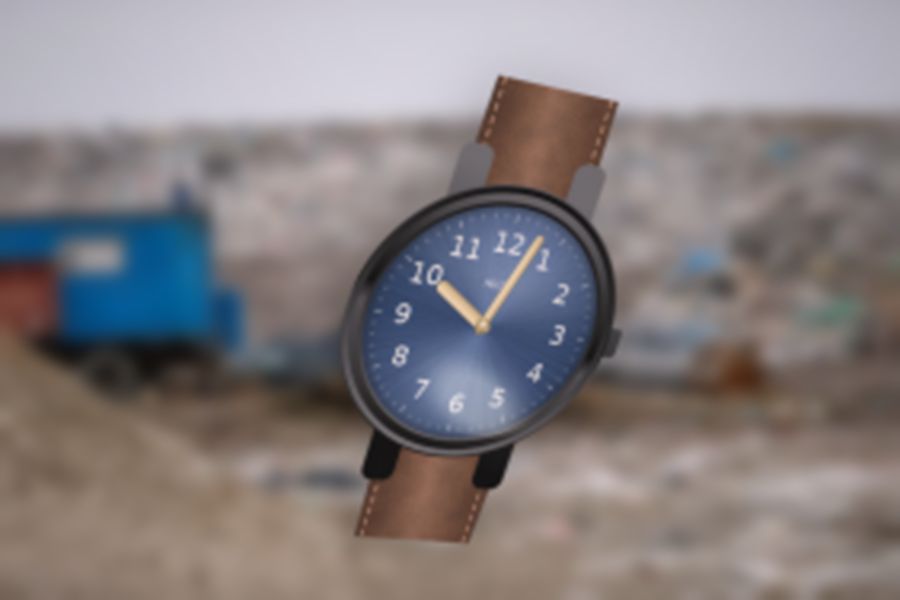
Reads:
h=10 m=3
